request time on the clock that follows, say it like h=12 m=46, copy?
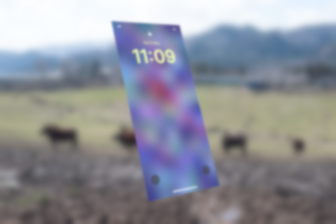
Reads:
h=11 m=9
